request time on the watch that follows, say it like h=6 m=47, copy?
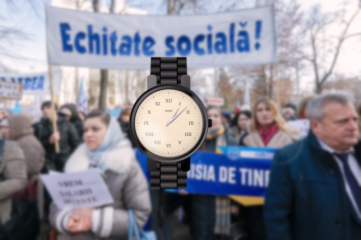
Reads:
h=1 m=8
